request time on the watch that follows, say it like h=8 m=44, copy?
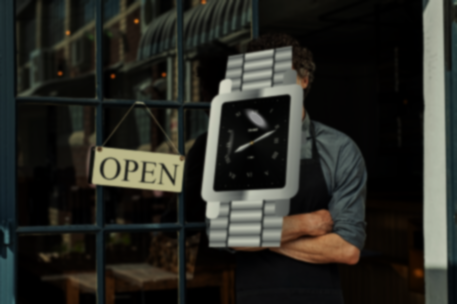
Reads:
h=8 m=11
